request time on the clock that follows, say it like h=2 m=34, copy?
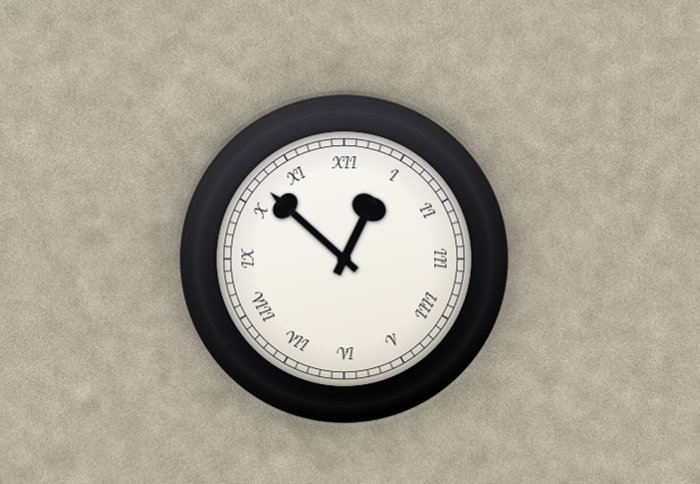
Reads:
h=12 m=52
